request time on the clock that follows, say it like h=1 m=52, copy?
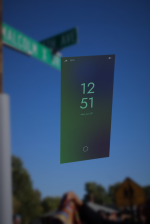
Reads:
h=12 m=51
